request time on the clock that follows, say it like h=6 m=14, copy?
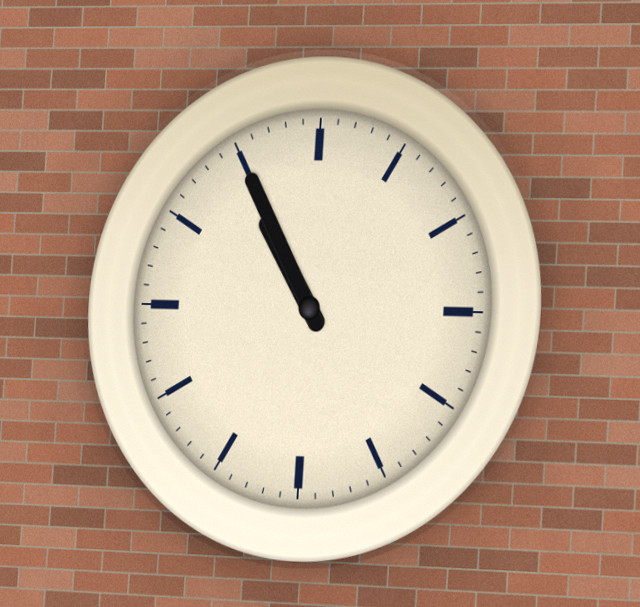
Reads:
h=10 m=55
